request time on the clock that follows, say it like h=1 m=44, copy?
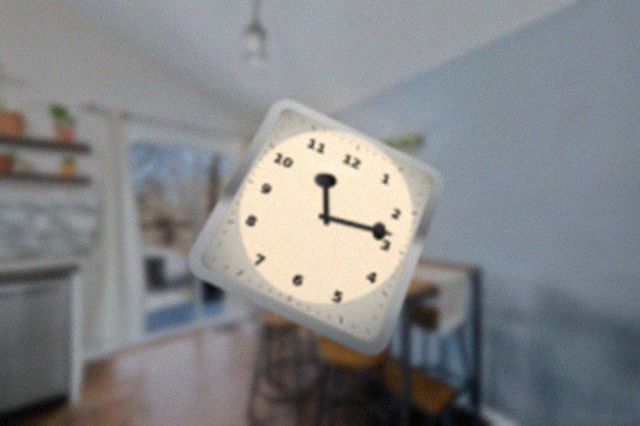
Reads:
h=11 m=13
